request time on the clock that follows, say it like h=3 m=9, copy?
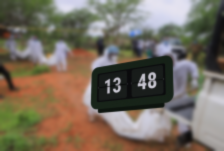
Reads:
h=13 m=48
